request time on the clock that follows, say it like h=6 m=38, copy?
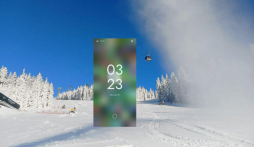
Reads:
h=3 m=23
